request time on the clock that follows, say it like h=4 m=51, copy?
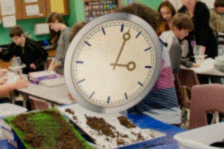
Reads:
h=3 m=2
